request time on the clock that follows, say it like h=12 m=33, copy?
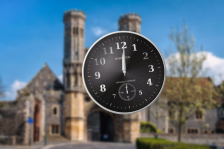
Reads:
h=12 m=1
